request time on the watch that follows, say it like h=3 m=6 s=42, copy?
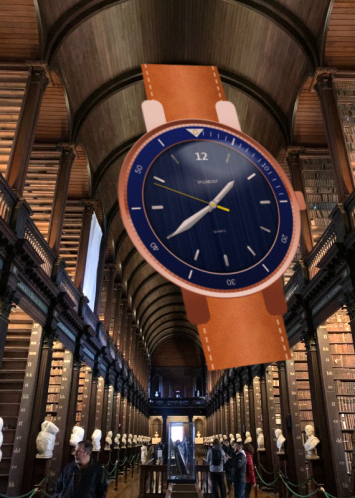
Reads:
h=1 m=39 s=49
